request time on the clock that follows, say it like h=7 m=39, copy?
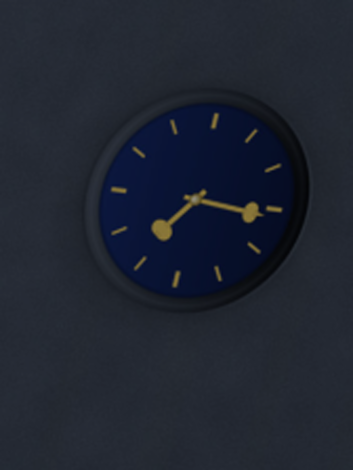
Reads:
h=7 m=16
